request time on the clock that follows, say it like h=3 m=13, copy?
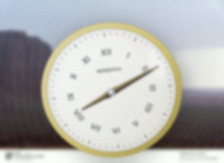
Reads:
h=8 m=11
